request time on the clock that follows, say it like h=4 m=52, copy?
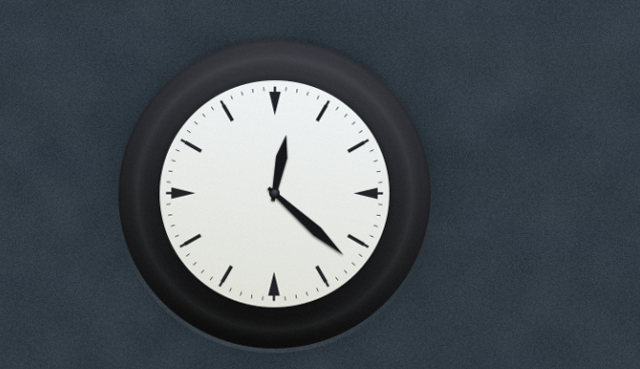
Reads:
h=12 m=22
